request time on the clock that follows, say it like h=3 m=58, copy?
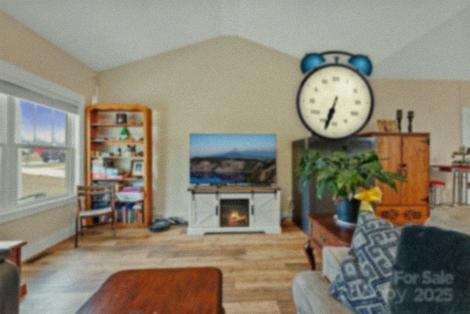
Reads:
h=6 m=33
